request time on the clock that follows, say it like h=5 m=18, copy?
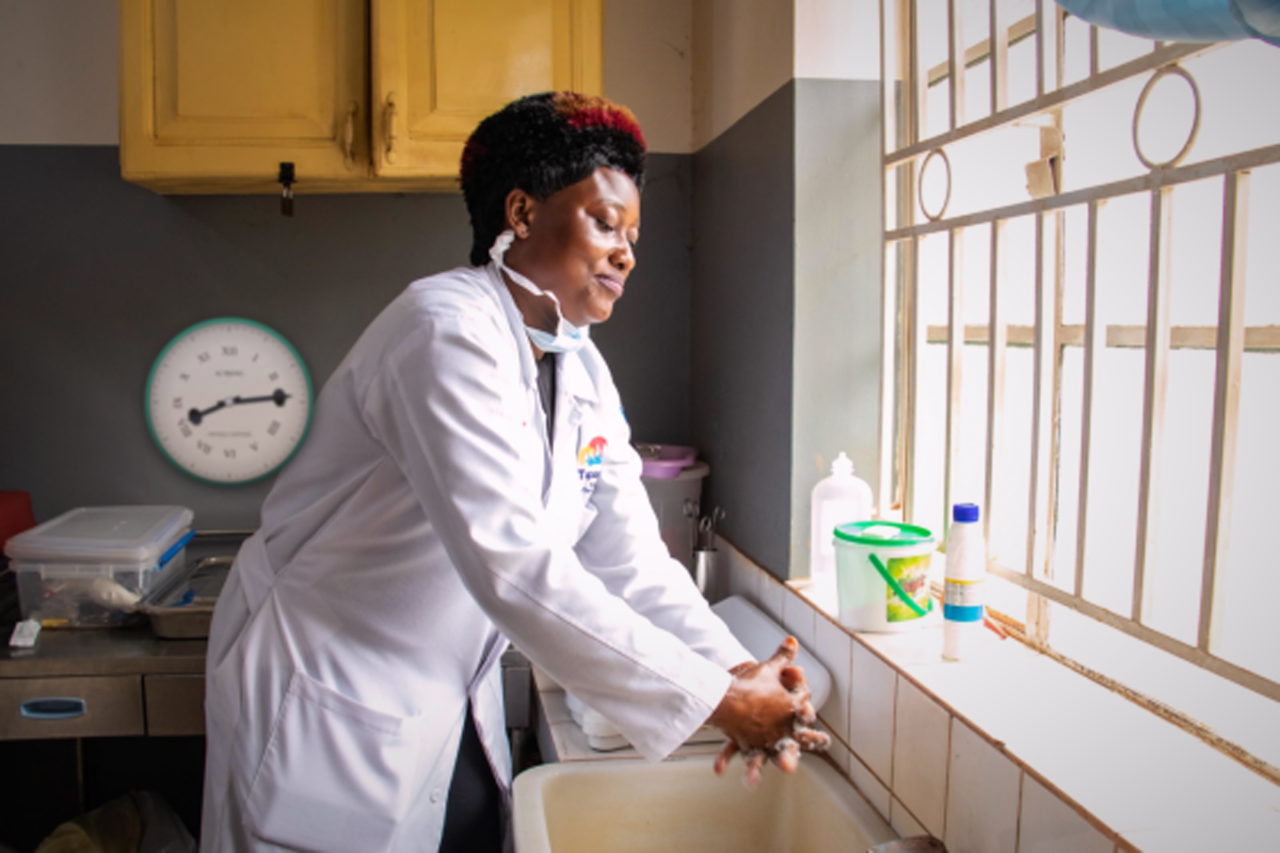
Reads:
h=8 m=14
